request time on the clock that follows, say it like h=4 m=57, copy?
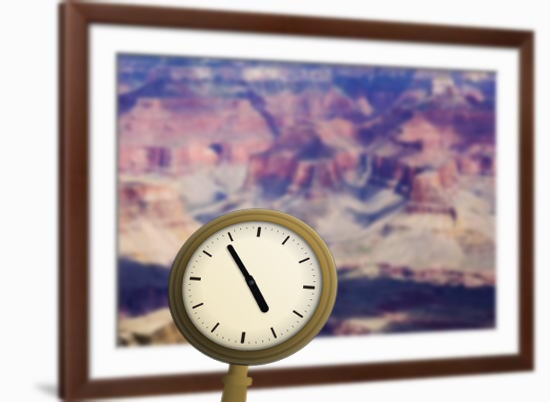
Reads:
h=4 m=54
